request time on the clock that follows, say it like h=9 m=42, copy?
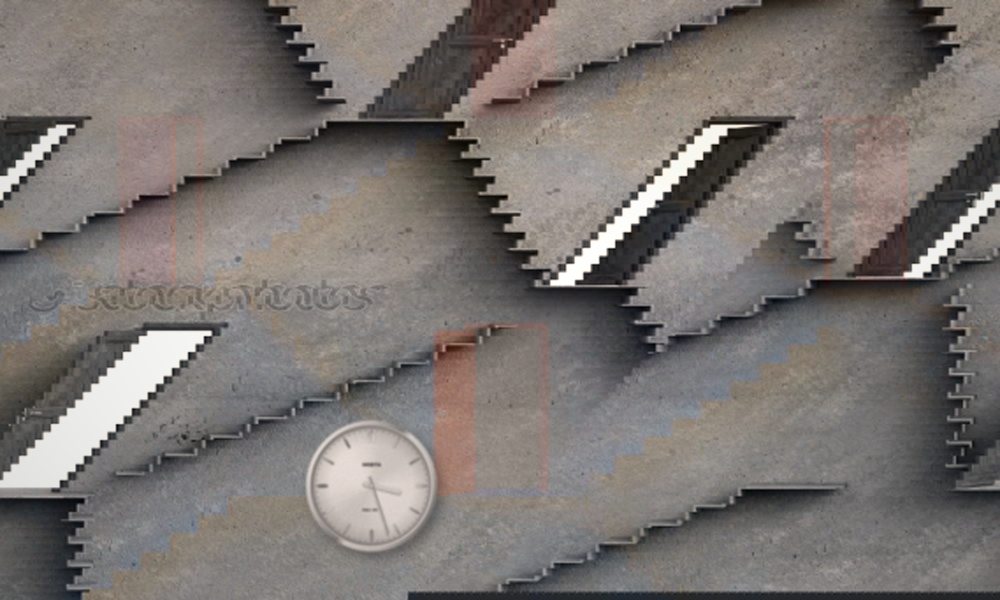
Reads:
h=3 m=27
